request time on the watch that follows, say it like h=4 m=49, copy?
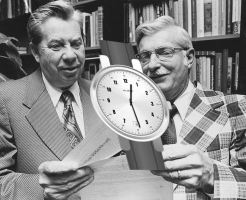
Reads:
h=12 m=29
